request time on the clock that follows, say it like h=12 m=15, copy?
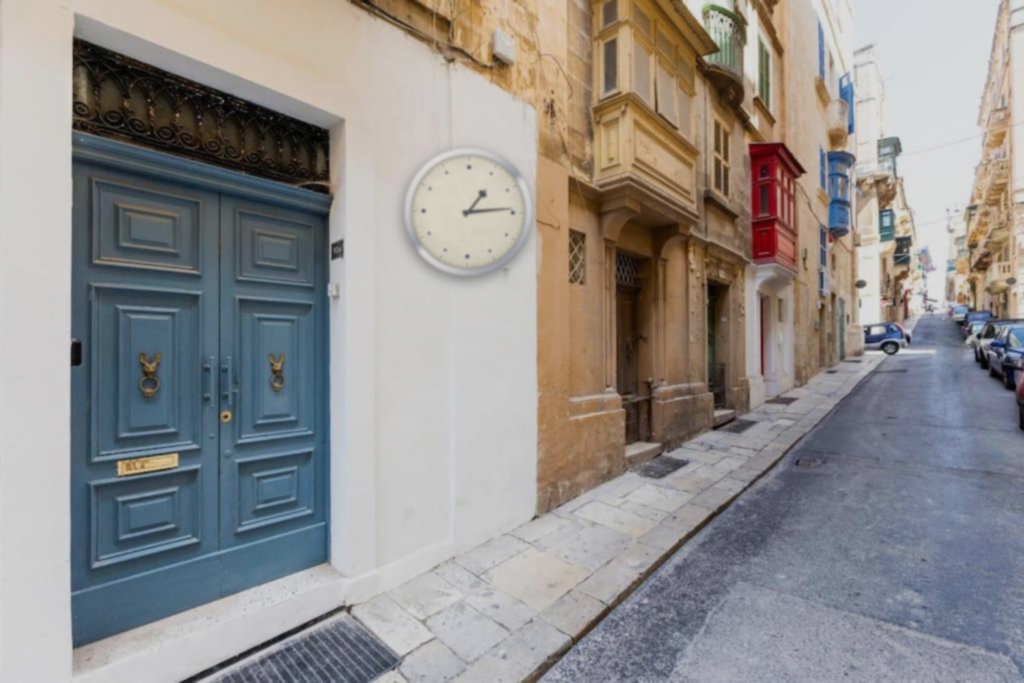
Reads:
h=1 m=14
